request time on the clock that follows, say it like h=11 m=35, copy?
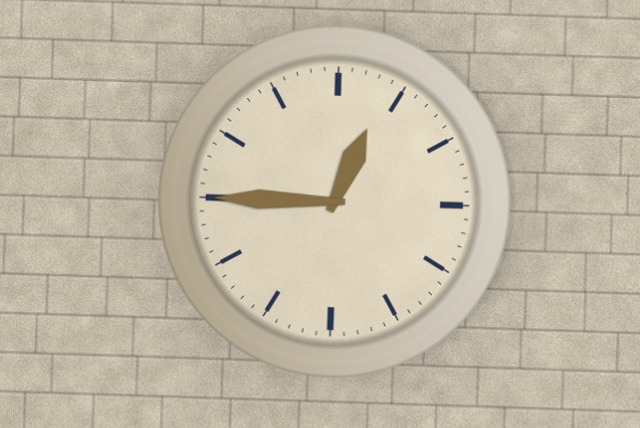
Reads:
h=12 m=45
